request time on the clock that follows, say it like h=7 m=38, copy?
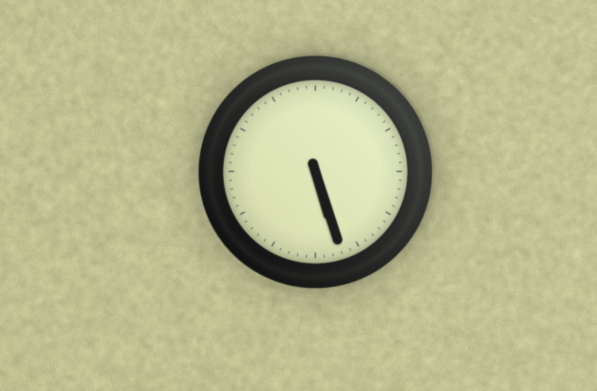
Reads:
h=5 m=27
